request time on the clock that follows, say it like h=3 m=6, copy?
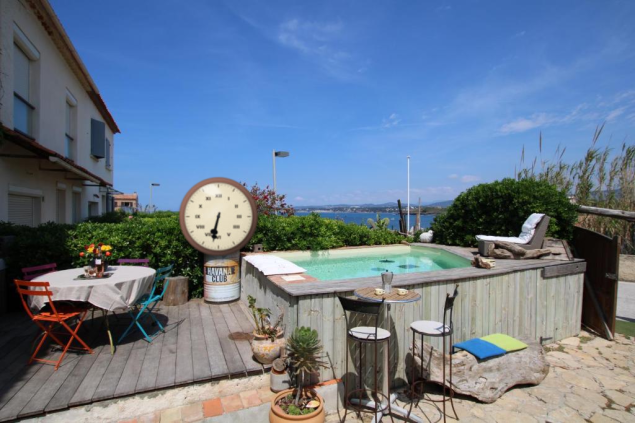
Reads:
h=6 m=32
